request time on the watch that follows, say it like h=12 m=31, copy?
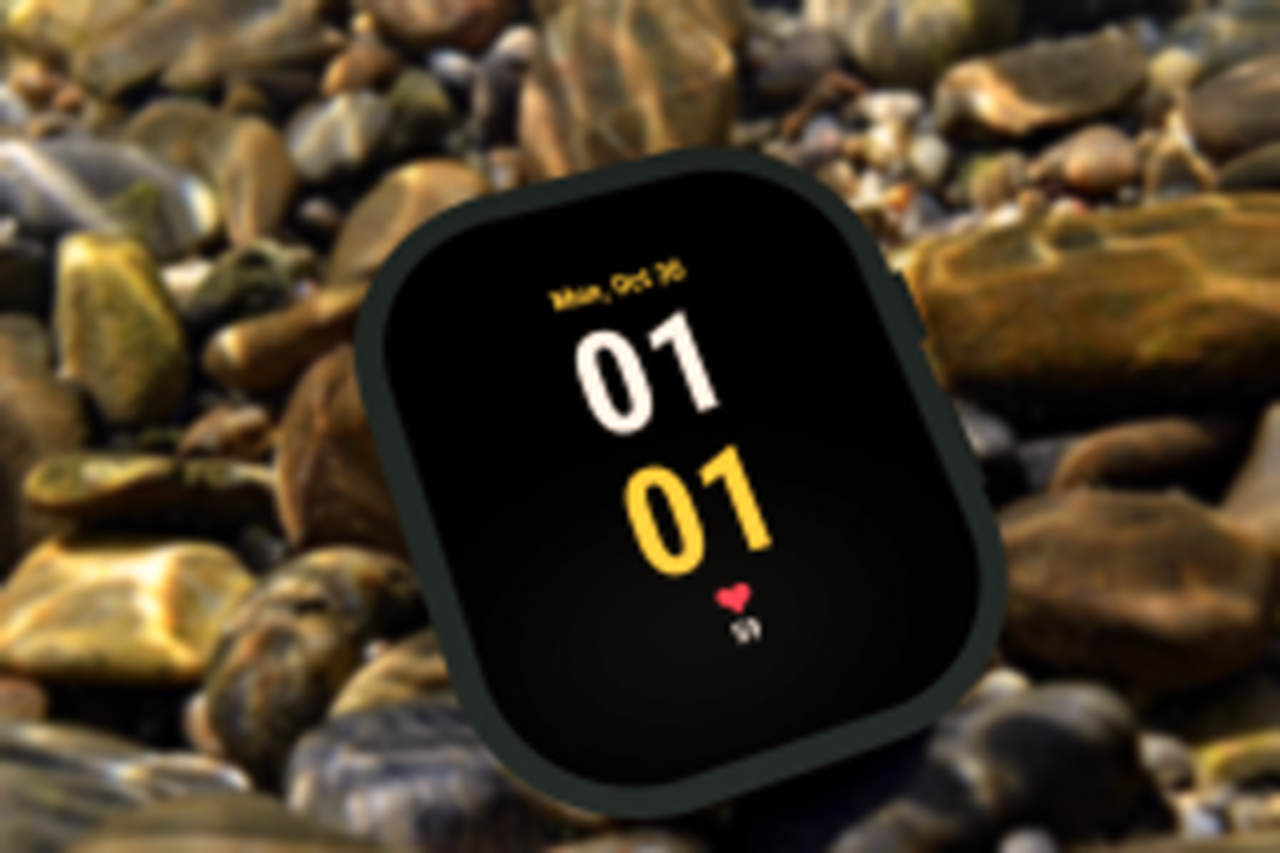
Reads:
h=1 m=1
